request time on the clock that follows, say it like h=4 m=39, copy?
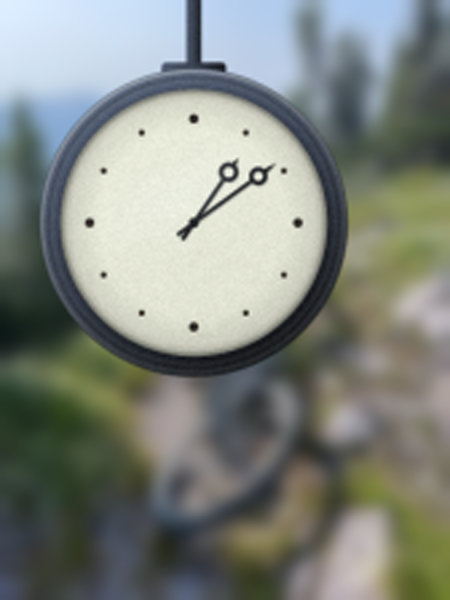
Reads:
h=1 m=9
